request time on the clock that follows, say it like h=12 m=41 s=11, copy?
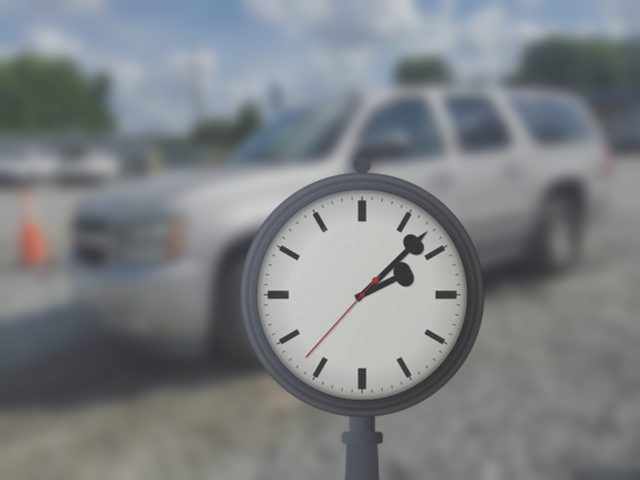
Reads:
h=2 m=7 s=37
